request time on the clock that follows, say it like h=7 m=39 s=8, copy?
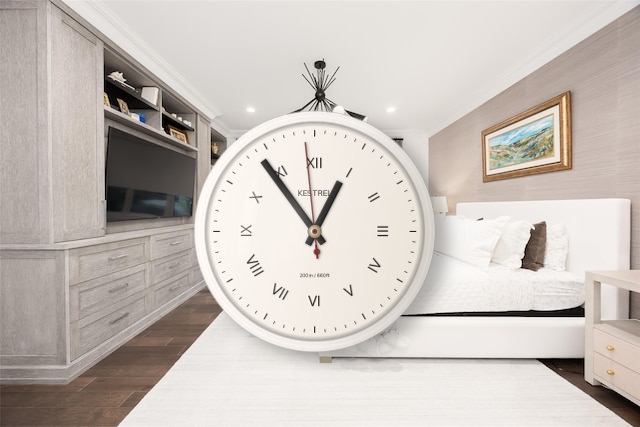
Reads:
h=12 m=53 s=59
